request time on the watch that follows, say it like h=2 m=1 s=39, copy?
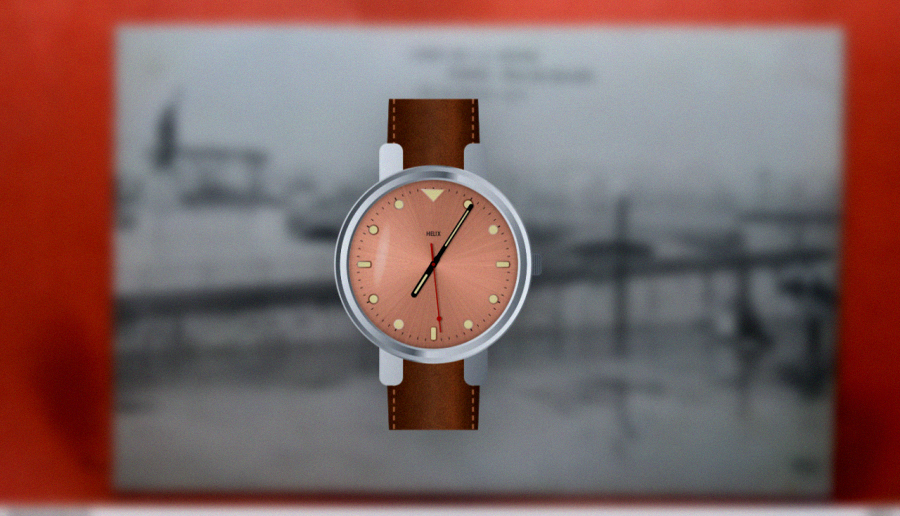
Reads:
h=7 m=5 s=29
